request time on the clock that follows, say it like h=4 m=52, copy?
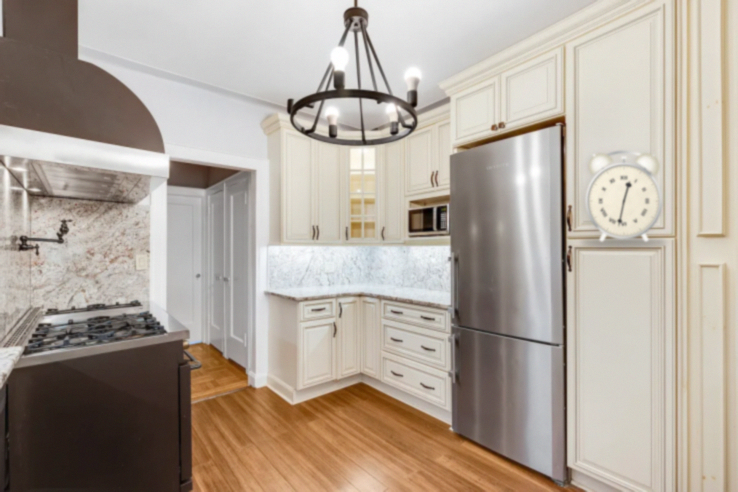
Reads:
h=12 m=32
